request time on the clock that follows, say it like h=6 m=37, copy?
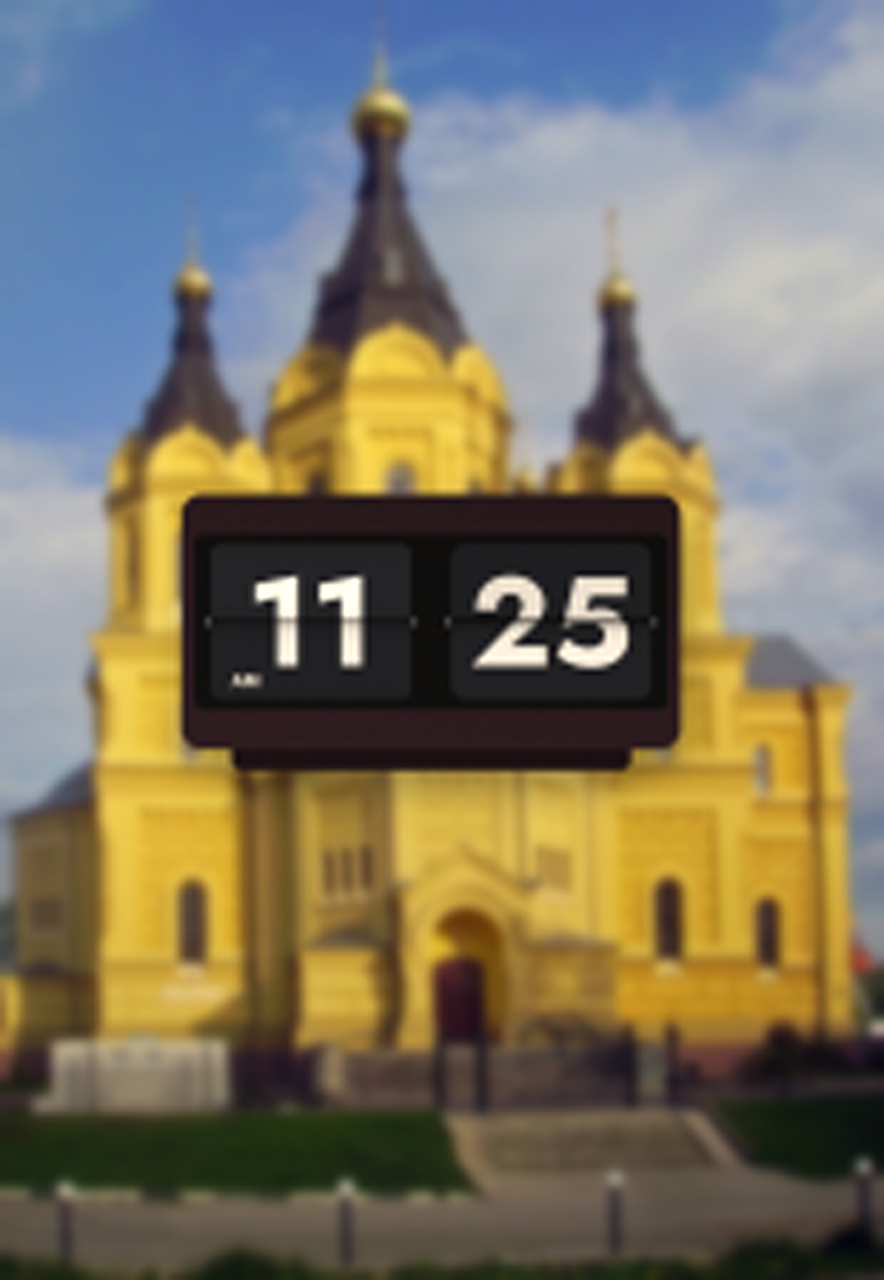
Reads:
h=11 m=25
